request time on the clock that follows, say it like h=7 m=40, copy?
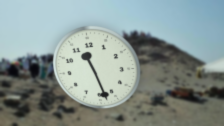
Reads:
h=11 m=28
